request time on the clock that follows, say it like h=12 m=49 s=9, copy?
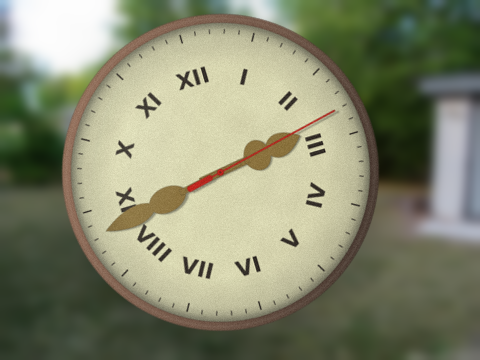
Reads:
h=2 m=43 s=13
